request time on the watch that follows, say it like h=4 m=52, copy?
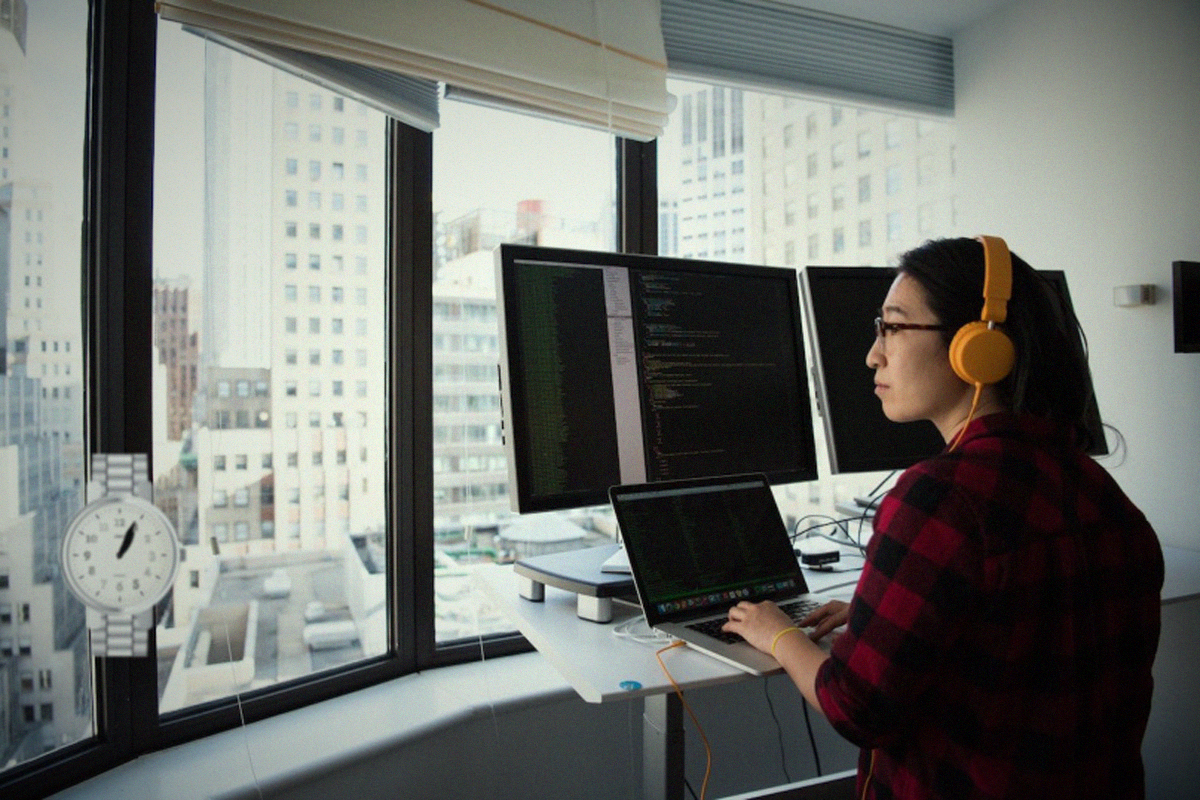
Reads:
h=1 m=4
